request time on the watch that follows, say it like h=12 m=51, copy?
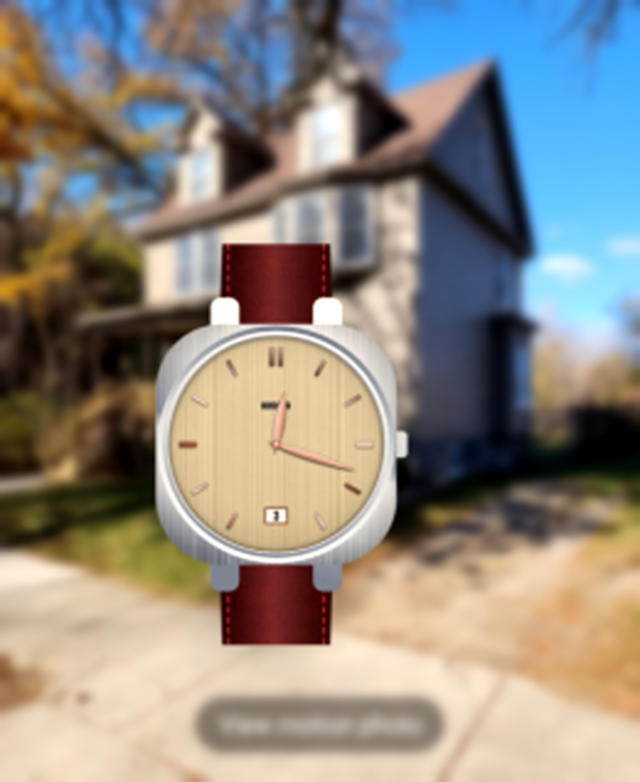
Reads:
h=12 m=18
